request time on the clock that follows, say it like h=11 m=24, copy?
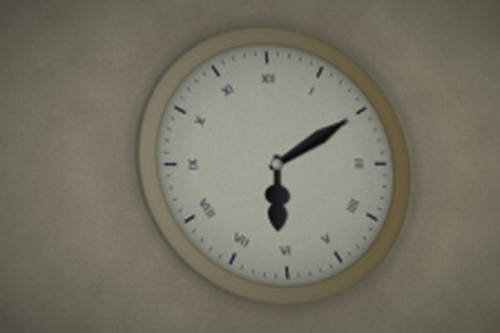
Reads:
h=6 m=10
